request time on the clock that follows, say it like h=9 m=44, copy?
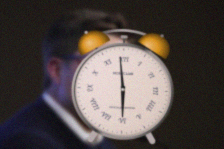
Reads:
h=5 m=59
